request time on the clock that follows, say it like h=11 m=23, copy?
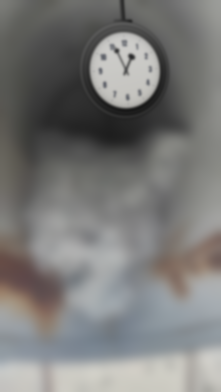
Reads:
h=12 m=56
